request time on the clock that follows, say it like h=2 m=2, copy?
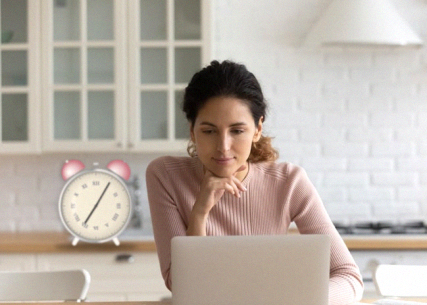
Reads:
h=7 m=5
